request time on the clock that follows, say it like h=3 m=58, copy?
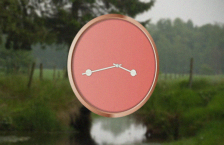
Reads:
h=3 m=43
